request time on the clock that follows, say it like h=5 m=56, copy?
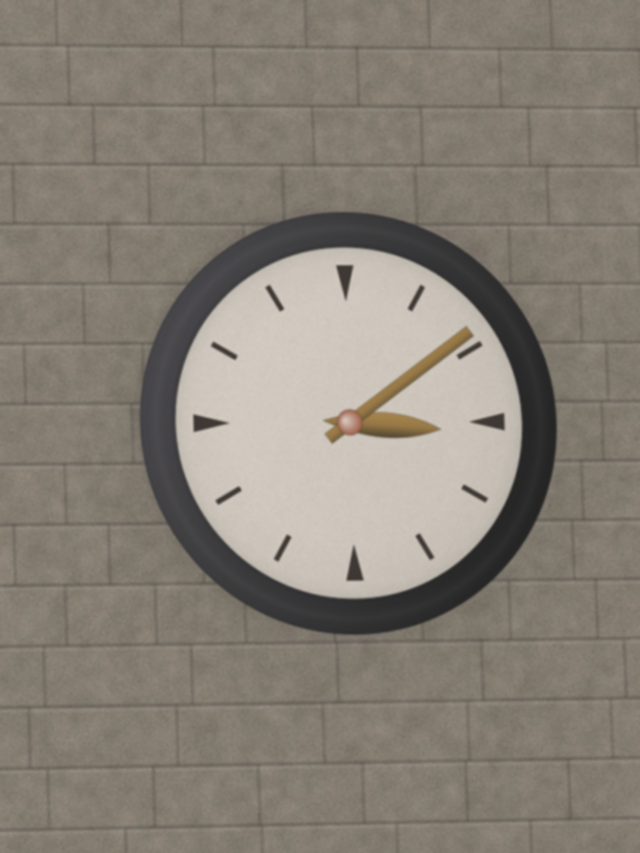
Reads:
h=3 m=9
